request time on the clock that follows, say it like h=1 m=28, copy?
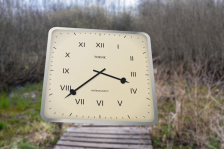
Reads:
h=3 m=38
